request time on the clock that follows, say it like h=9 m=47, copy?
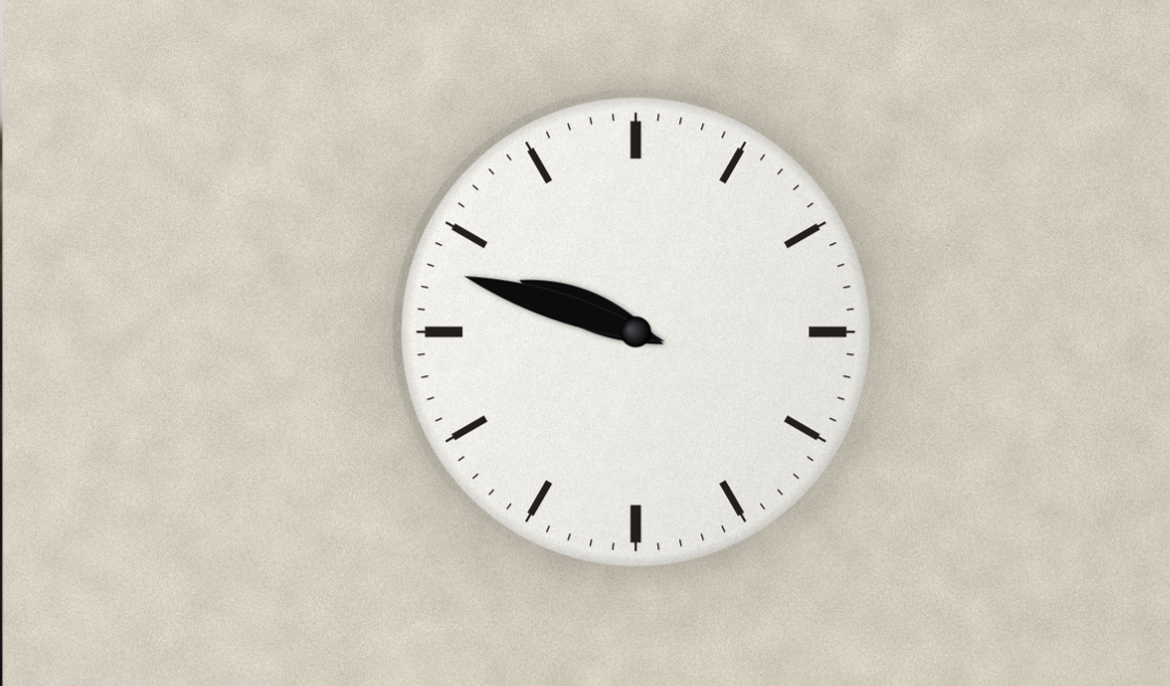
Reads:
h=9 m=48
